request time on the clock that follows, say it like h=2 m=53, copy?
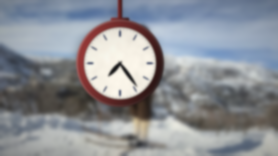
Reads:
h=7 m=24
